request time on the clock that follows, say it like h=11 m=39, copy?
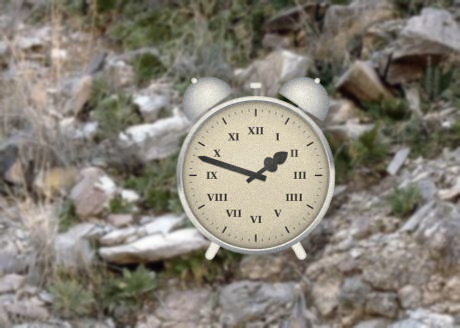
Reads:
h=1 m=48
